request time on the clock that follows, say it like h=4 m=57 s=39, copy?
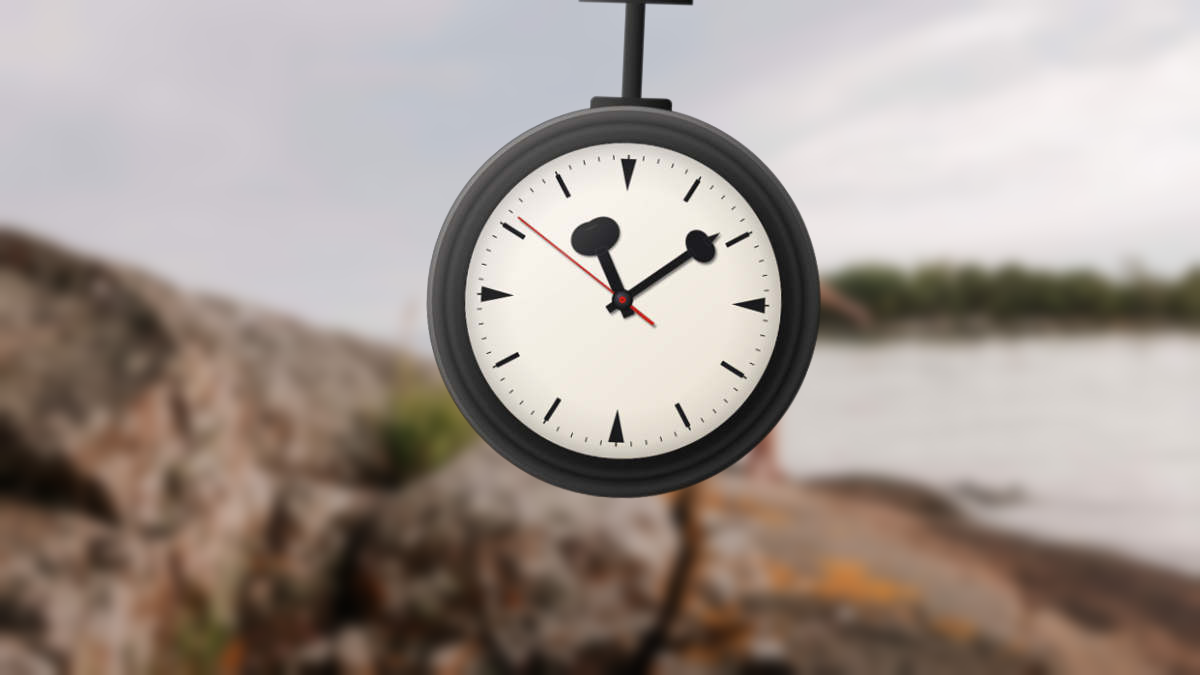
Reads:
h=11 m=8 s=51
